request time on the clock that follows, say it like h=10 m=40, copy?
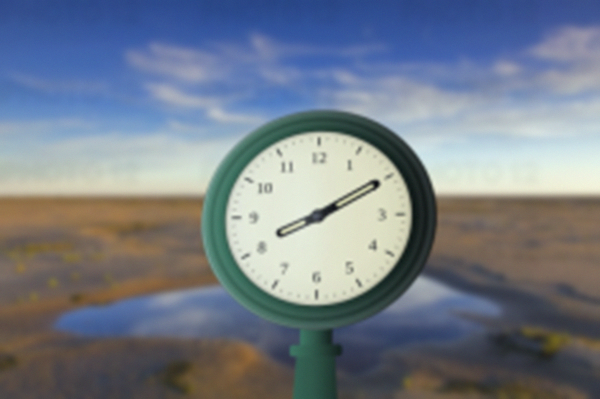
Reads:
h=8 m=10
